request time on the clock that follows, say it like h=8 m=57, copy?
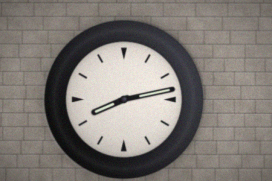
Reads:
h=8 m=13
